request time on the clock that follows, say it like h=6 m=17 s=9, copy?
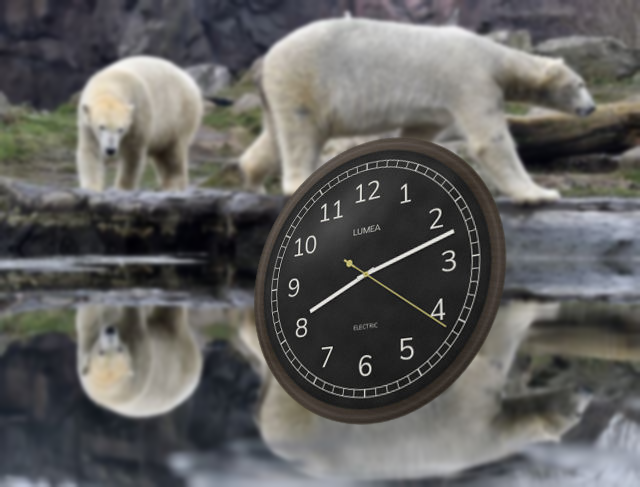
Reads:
h=8 m=12 s=21
